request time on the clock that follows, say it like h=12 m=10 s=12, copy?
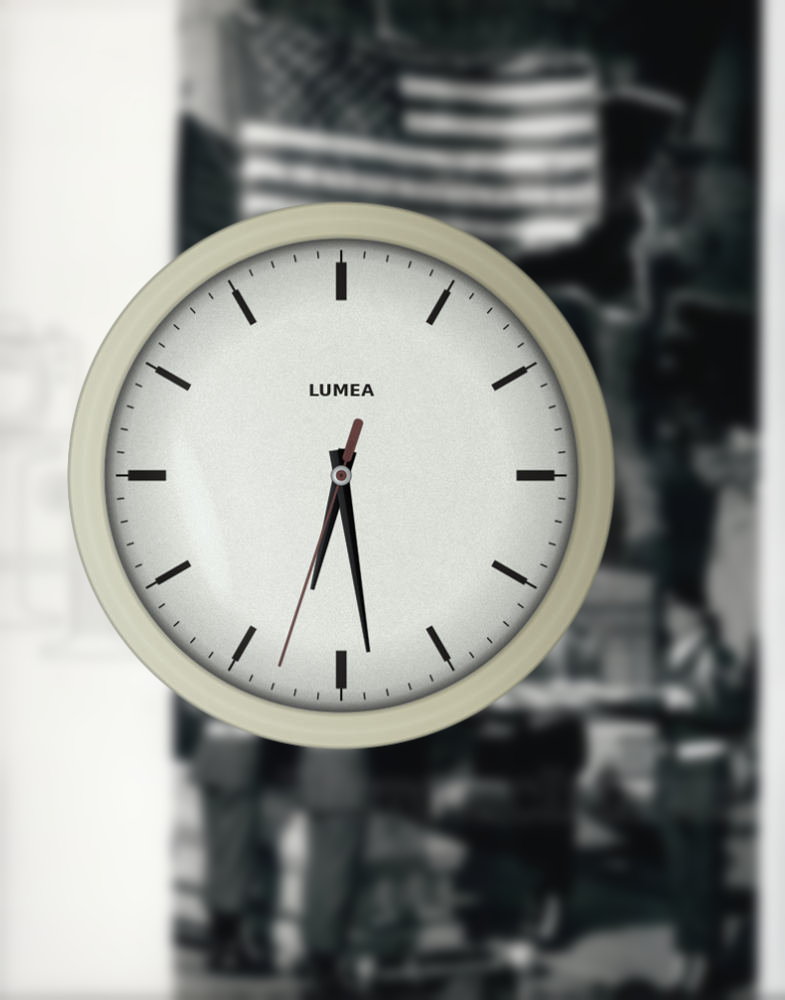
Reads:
h=6 m=28 s=33
